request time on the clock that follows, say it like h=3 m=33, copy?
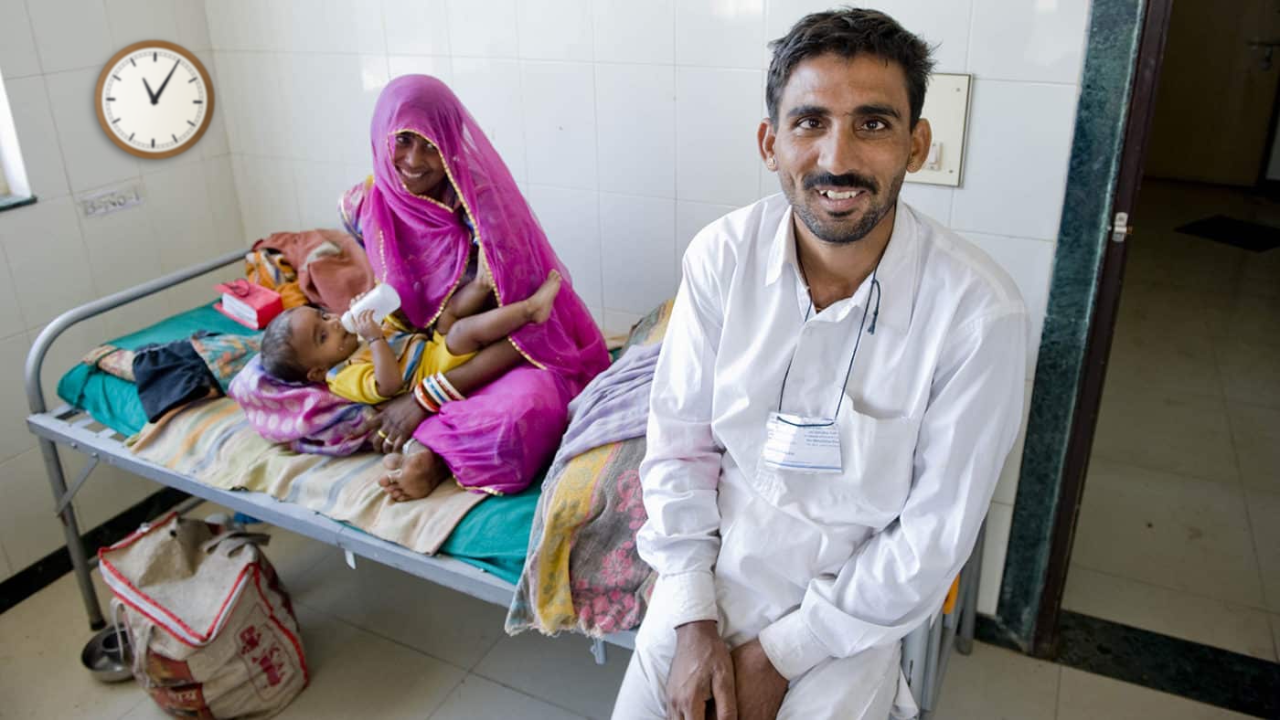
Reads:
h=11 m=5
